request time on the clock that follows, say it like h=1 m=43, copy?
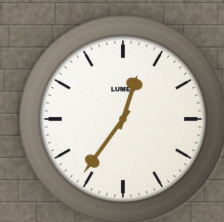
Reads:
h=12 m=36
